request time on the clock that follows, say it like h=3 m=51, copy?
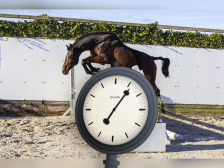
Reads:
h=7 m=6
